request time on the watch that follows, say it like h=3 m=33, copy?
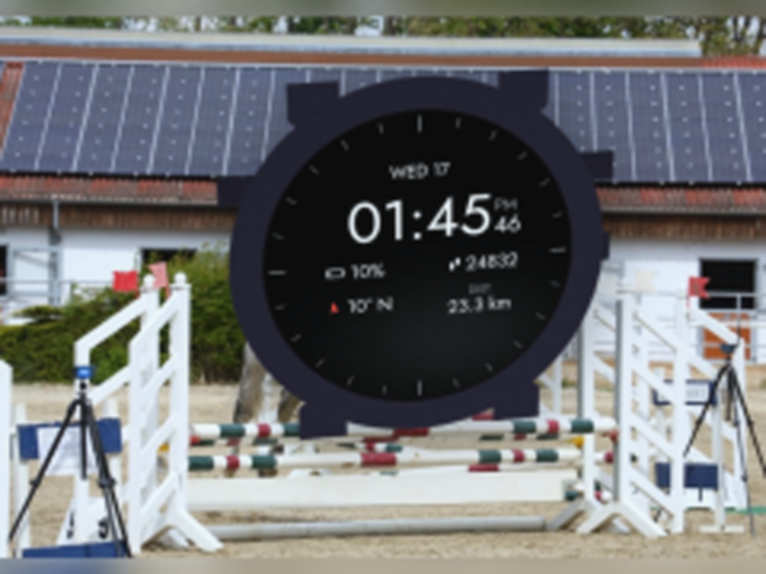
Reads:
h=1 m=45
